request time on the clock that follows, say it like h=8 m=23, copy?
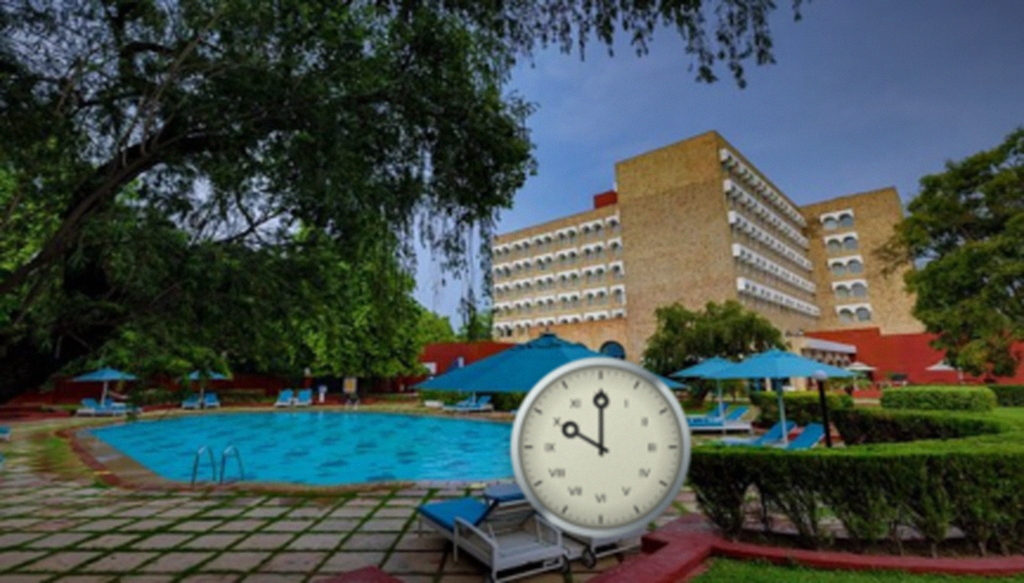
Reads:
h=10 m=0
